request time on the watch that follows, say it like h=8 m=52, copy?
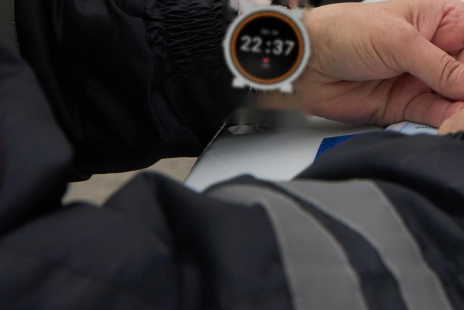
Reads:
h=22 m=37
